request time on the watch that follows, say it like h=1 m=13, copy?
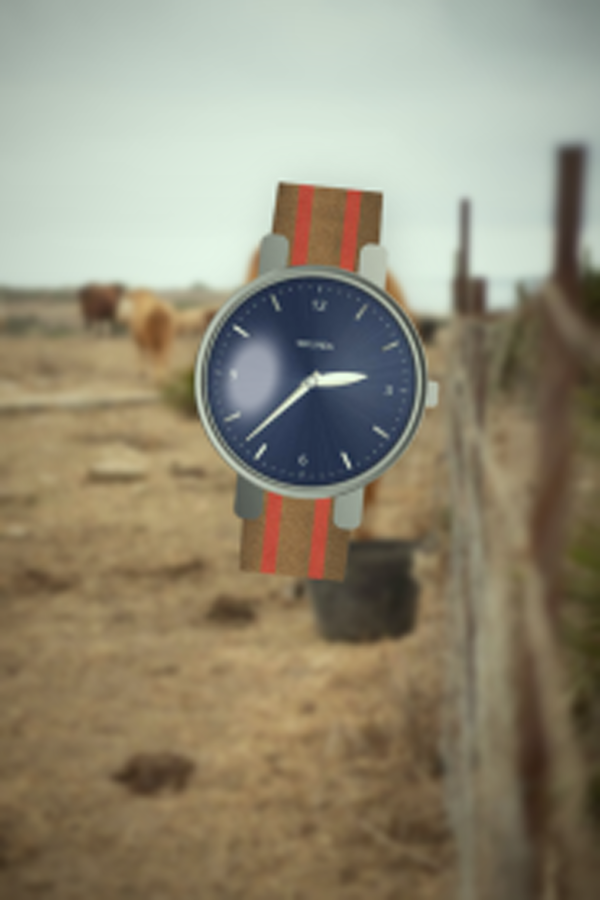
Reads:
h=2 m=37
